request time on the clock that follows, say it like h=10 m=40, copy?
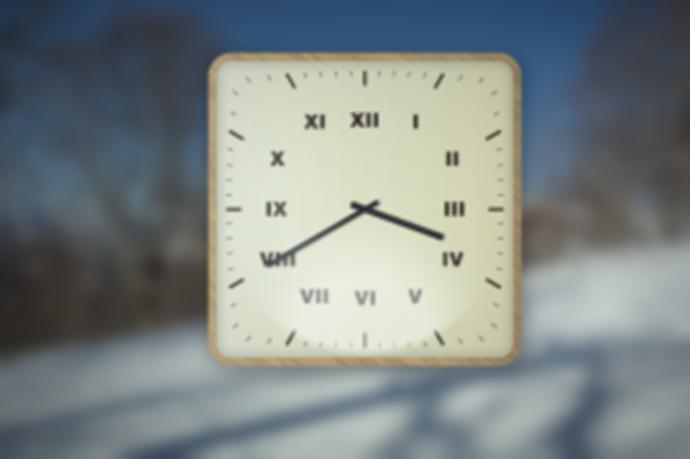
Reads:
h=3 m=40
